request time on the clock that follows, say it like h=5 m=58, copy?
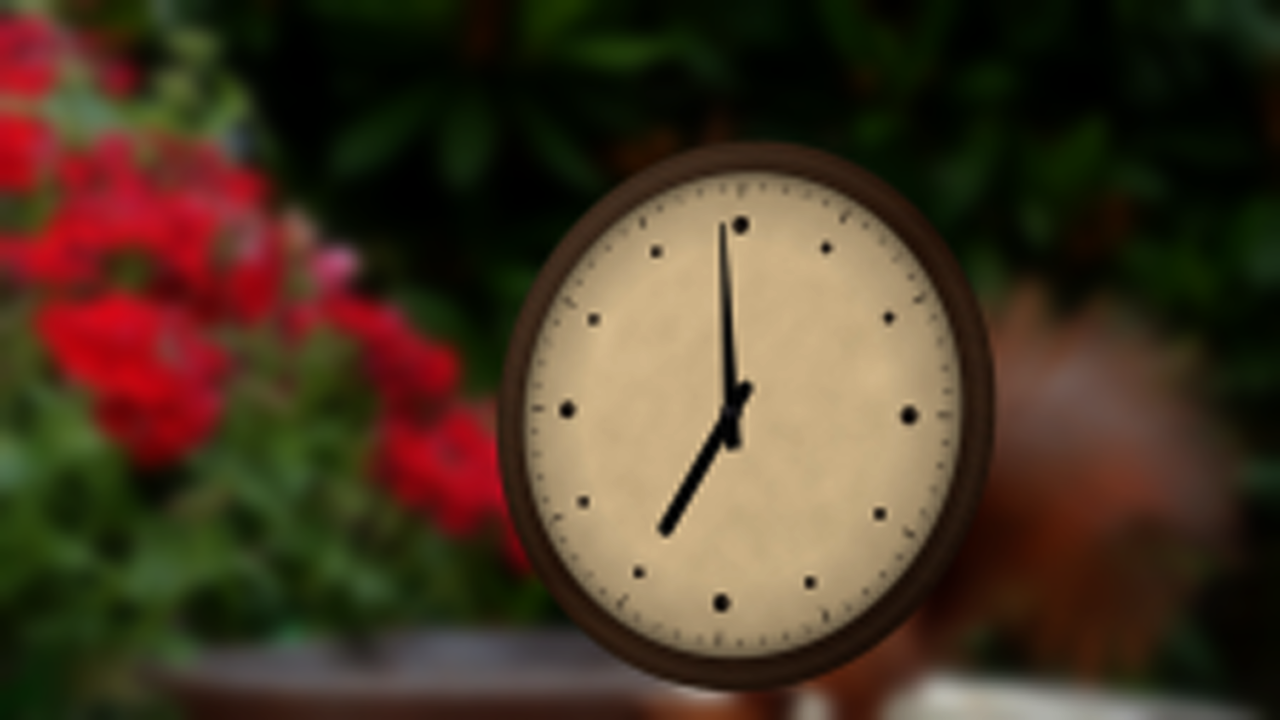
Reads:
h=6 m=59
